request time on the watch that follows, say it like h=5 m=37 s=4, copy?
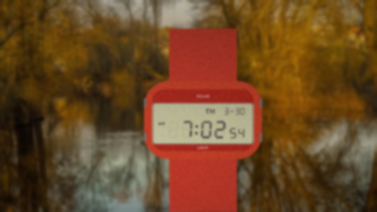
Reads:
h=7 m=2 s=54
